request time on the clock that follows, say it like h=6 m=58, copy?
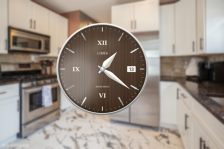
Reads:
h=1 m=21
